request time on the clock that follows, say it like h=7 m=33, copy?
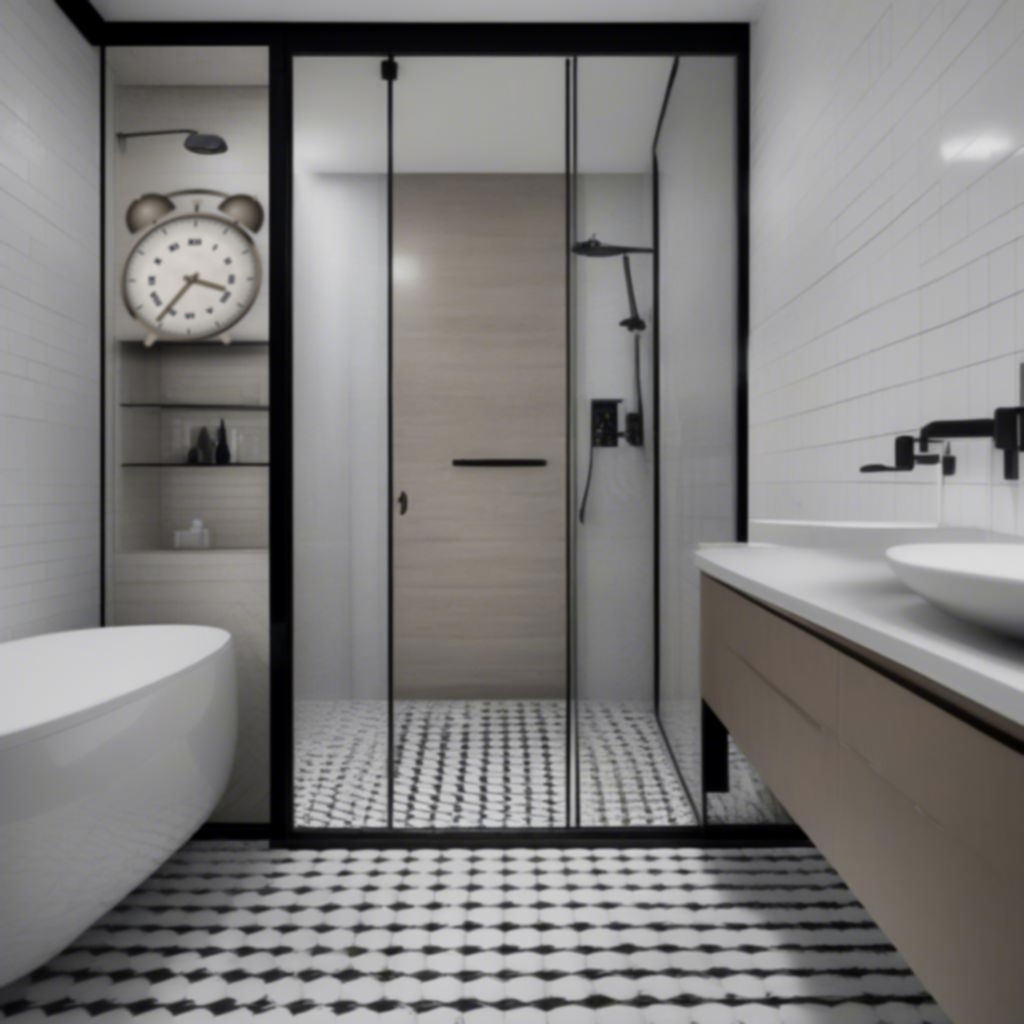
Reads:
h=3 m=36
